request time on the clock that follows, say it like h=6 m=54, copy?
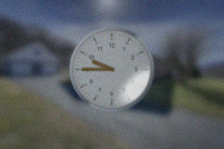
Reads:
h=9 m=45
